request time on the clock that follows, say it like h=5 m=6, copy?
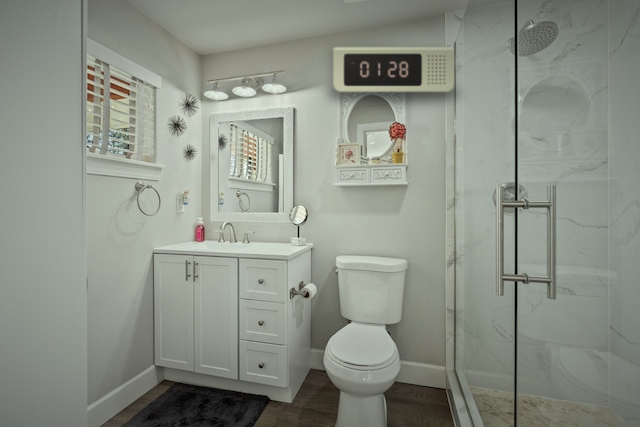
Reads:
h=1 m=28
